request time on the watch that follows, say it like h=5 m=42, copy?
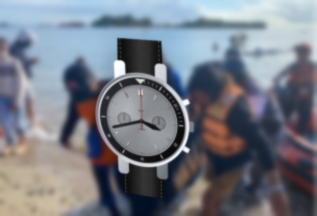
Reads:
h=3 m=42
